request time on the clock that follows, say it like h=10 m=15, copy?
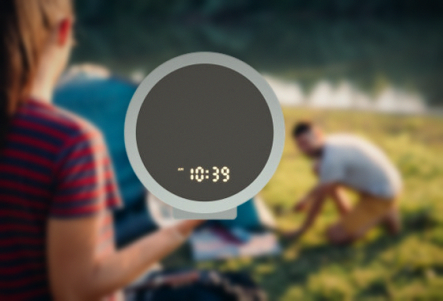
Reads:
h=10 m=39
